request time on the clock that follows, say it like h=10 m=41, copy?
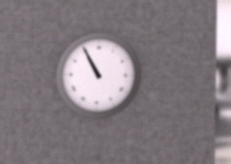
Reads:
h=10 m=55
